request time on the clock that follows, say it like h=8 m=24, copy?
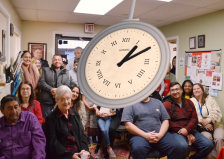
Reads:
h=1 m=10
